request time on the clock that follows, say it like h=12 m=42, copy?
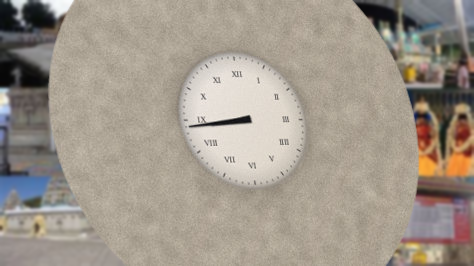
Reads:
h=8 m=44
